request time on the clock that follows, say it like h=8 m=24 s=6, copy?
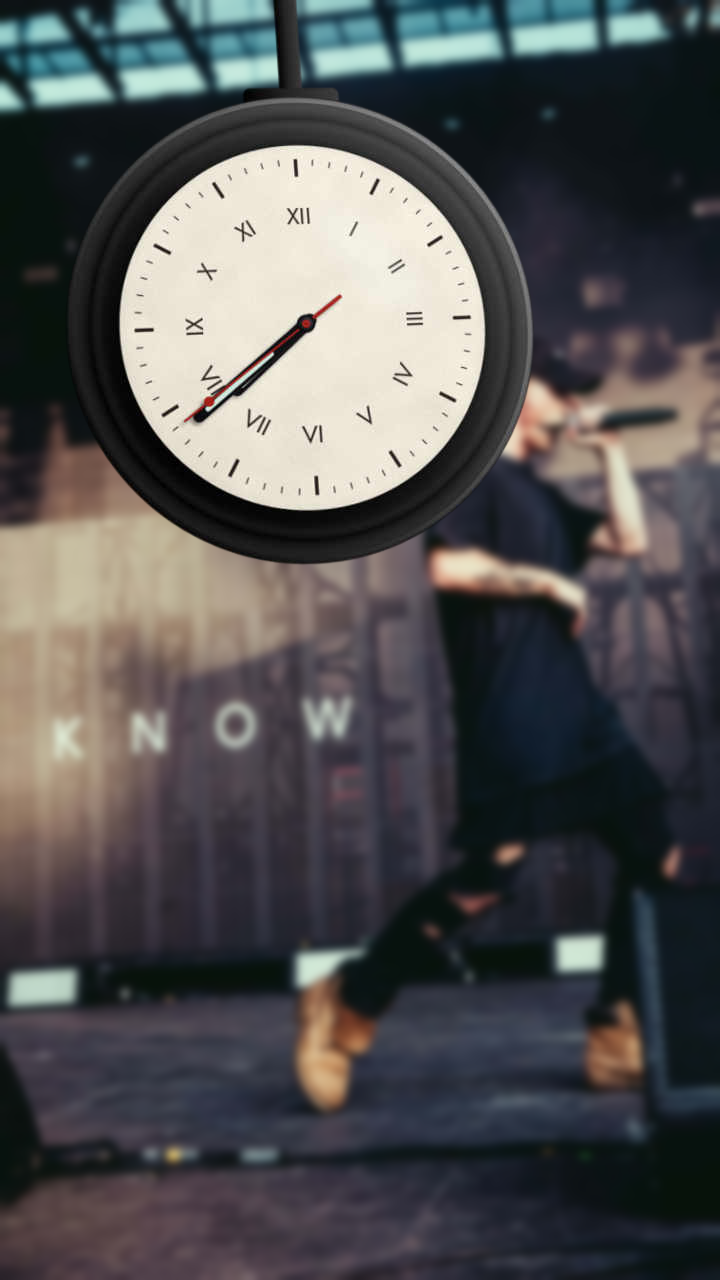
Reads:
h=7 m=38 s=39
